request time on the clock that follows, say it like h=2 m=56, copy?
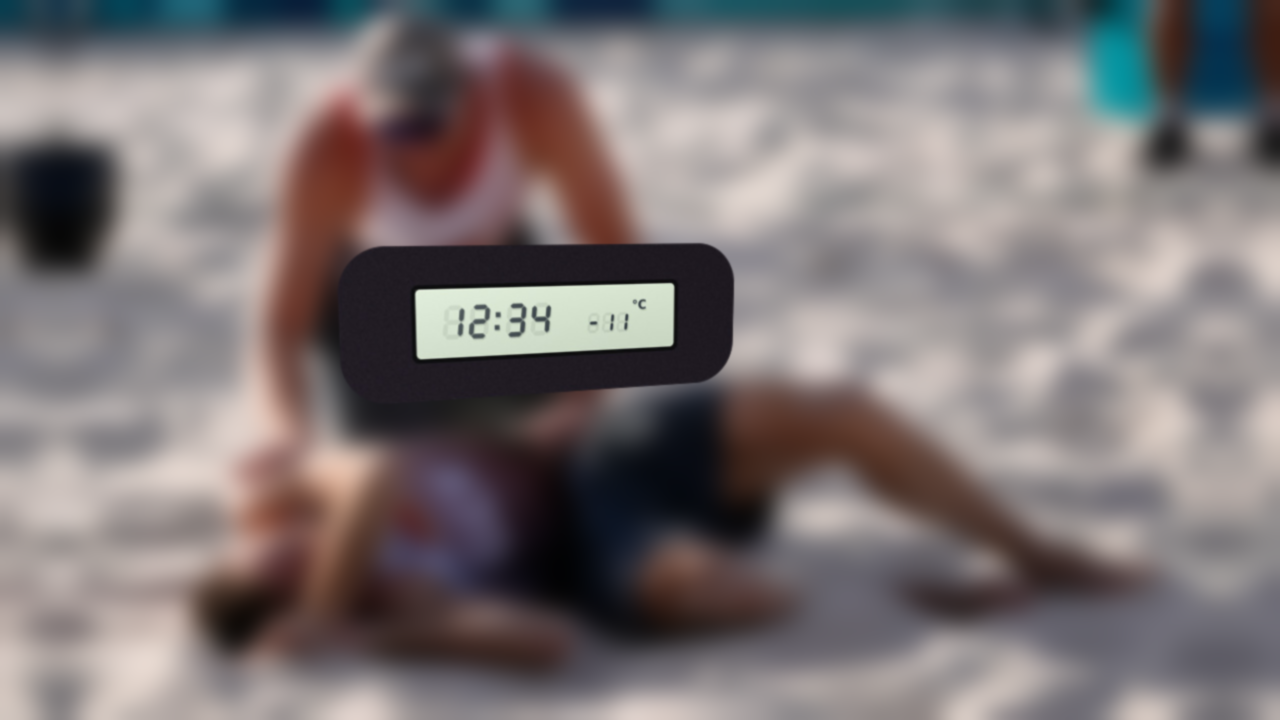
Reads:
h=12 m=34
